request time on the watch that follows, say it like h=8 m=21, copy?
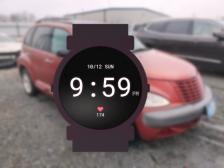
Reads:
h=9 m=59
